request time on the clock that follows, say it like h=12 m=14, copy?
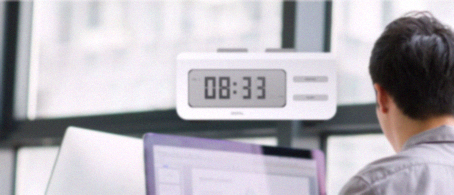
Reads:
h=8 m=33
